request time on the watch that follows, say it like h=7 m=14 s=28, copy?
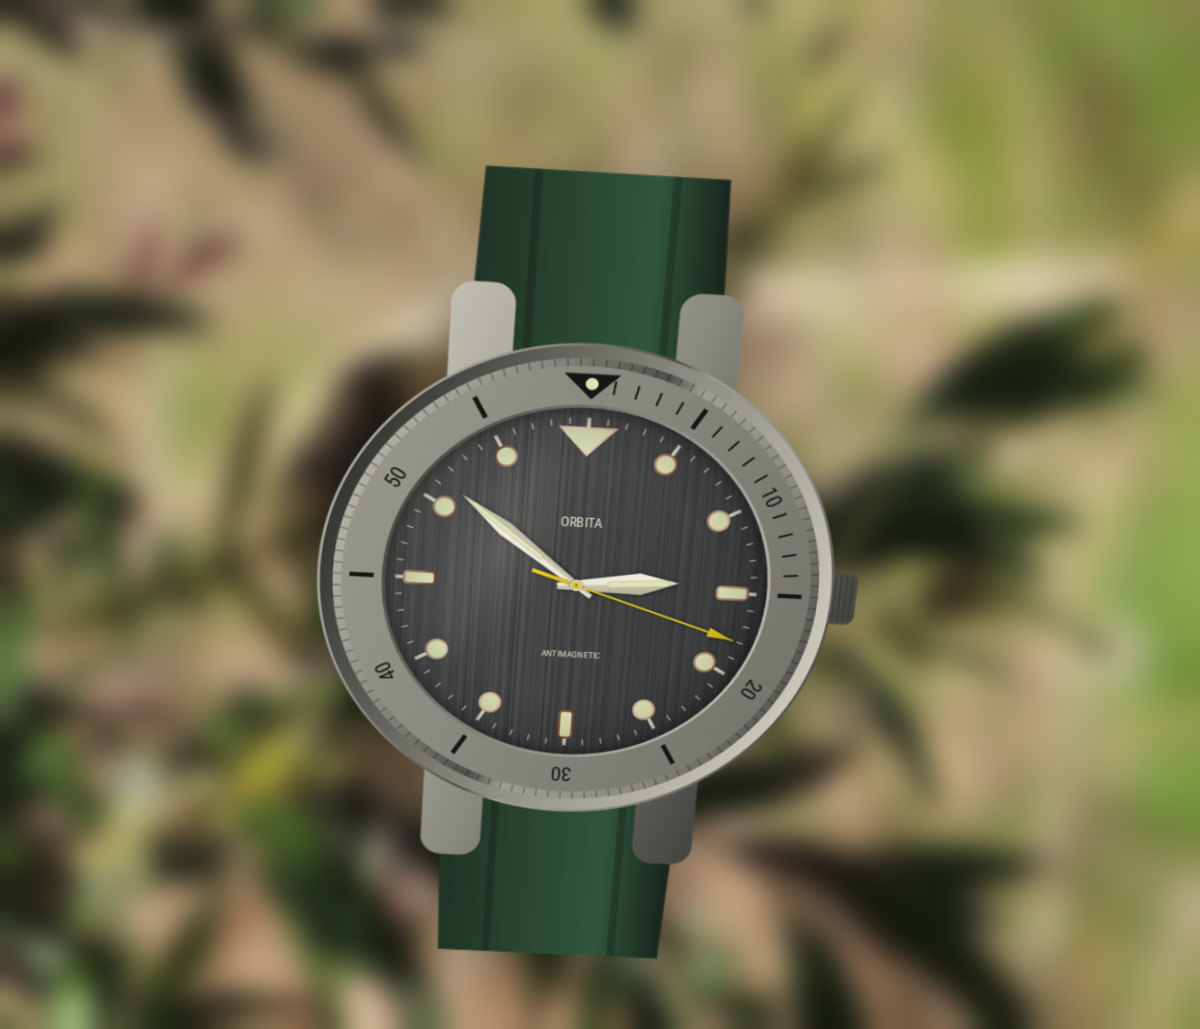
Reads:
h=2 m=51 s=18
